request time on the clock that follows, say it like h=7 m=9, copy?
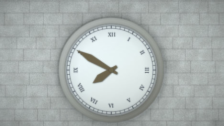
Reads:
h=7 m=50
